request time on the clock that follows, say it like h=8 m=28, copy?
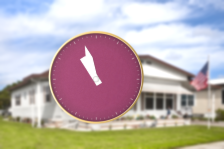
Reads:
h=10 m=57
